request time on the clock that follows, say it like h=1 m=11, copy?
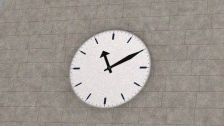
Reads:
h=11 m=10
